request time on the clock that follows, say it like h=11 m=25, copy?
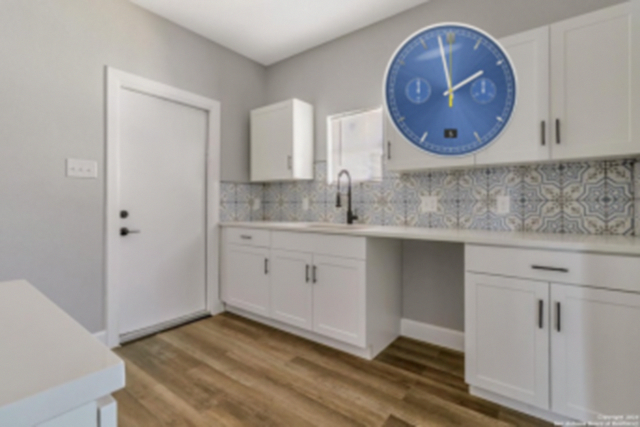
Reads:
h=1 m=58
